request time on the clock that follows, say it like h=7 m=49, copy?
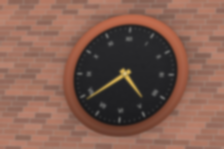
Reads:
h=4 m=39
